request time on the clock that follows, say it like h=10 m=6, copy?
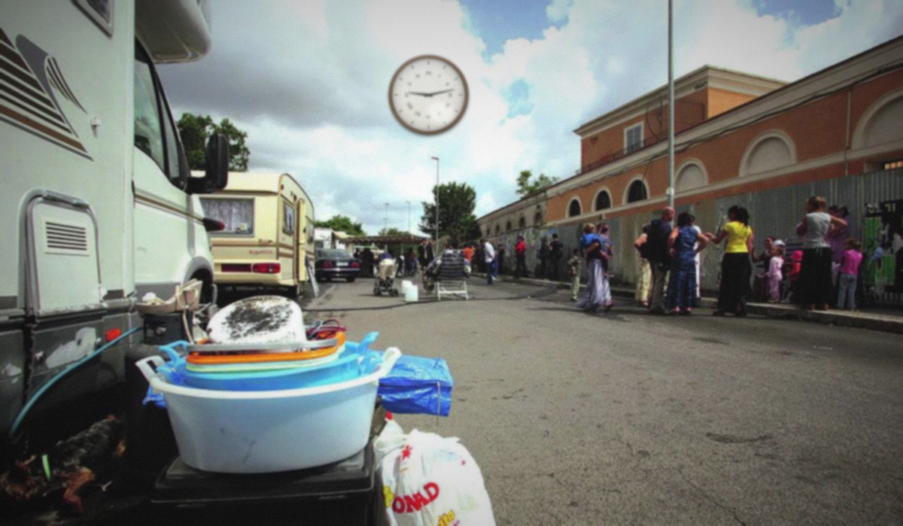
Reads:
h=9 m=13
